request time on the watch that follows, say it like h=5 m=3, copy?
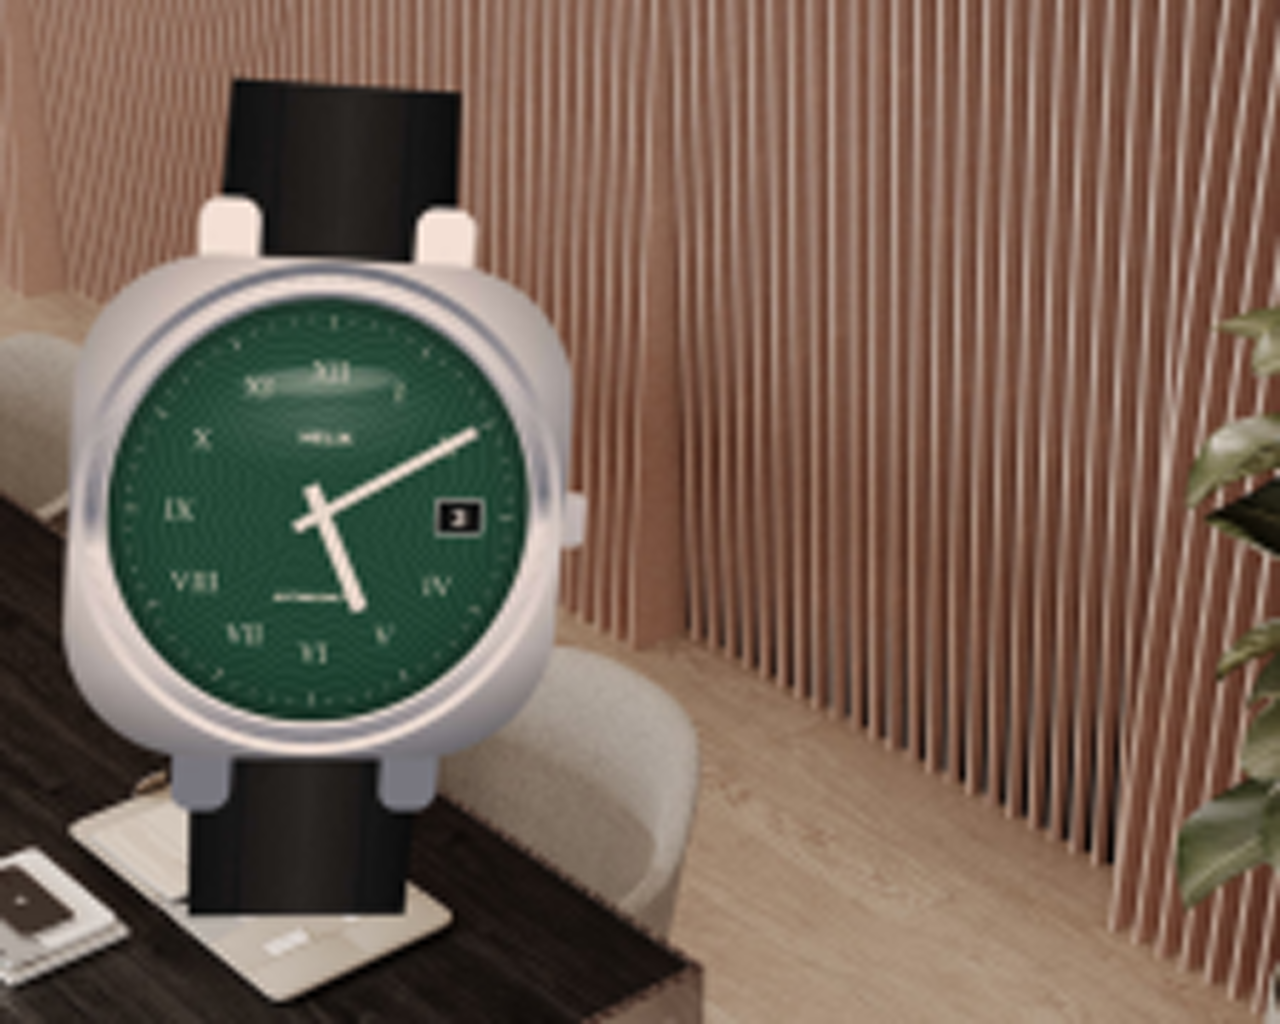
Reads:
h=5 m=10
